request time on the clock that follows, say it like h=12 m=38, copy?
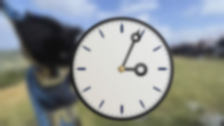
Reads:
h=3 m=4
